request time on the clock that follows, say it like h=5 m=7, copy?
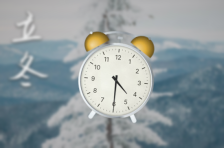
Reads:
h=4 m=30
